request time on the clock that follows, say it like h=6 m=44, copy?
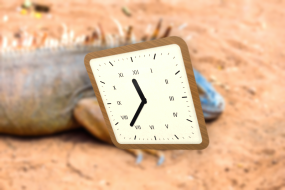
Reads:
h=11 m=37
